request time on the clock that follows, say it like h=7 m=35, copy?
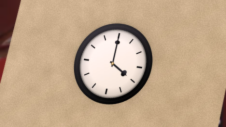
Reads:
h=4 m=0
